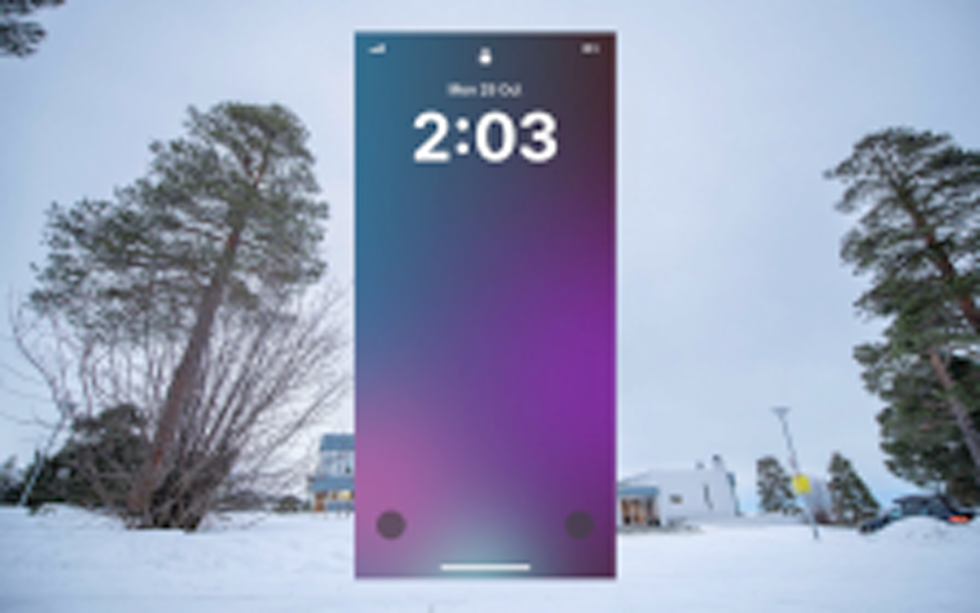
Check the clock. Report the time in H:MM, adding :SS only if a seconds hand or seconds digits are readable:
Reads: 2:03
